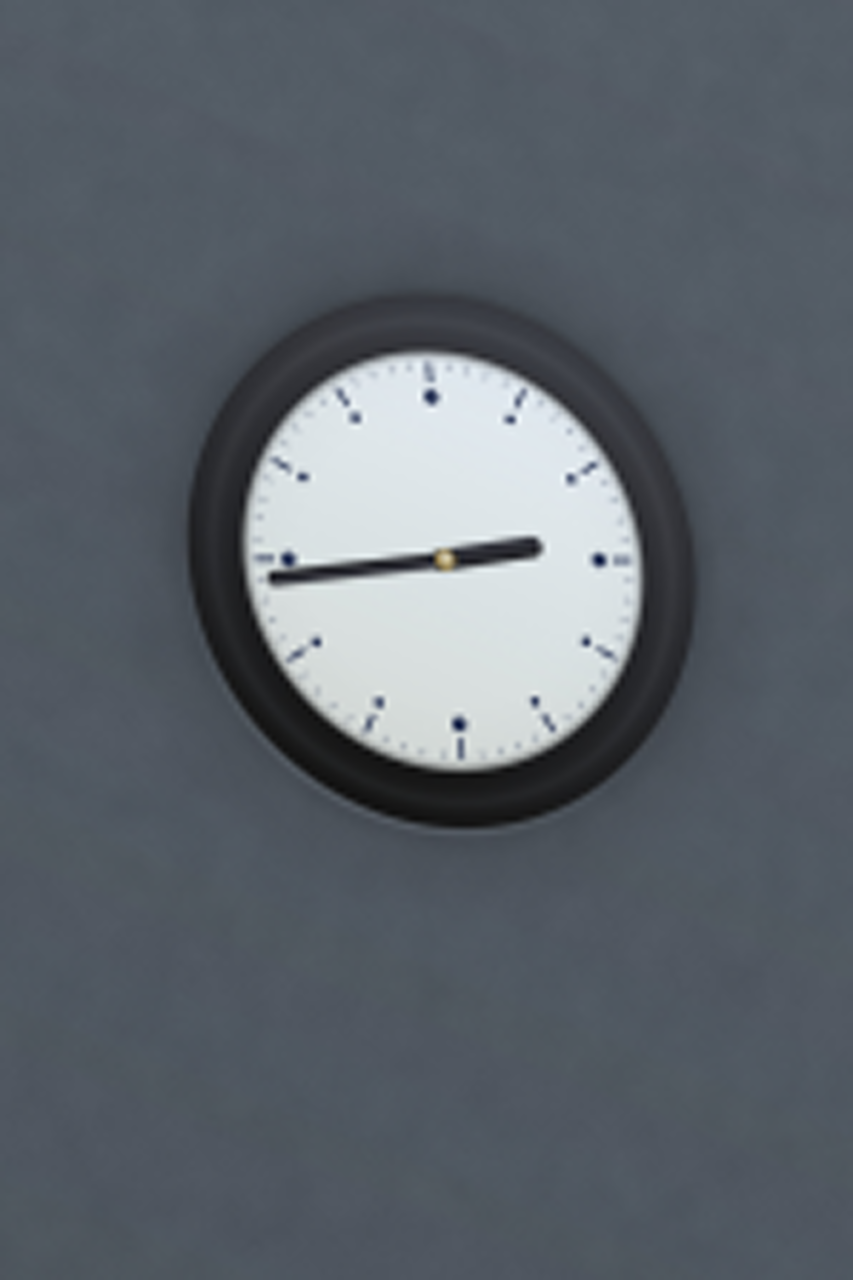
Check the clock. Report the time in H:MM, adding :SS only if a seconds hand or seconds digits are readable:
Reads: 2:44
